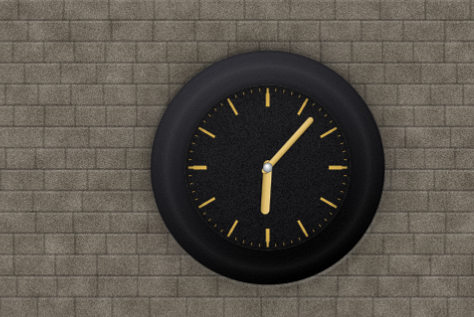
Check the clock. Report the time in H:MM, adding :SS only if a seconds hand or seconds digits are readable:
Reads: 6:07
